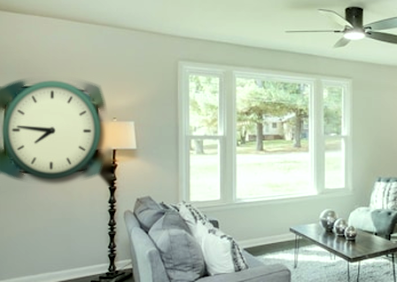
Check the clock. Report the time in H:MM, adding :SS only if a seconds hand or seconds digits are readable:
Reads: 7:46
